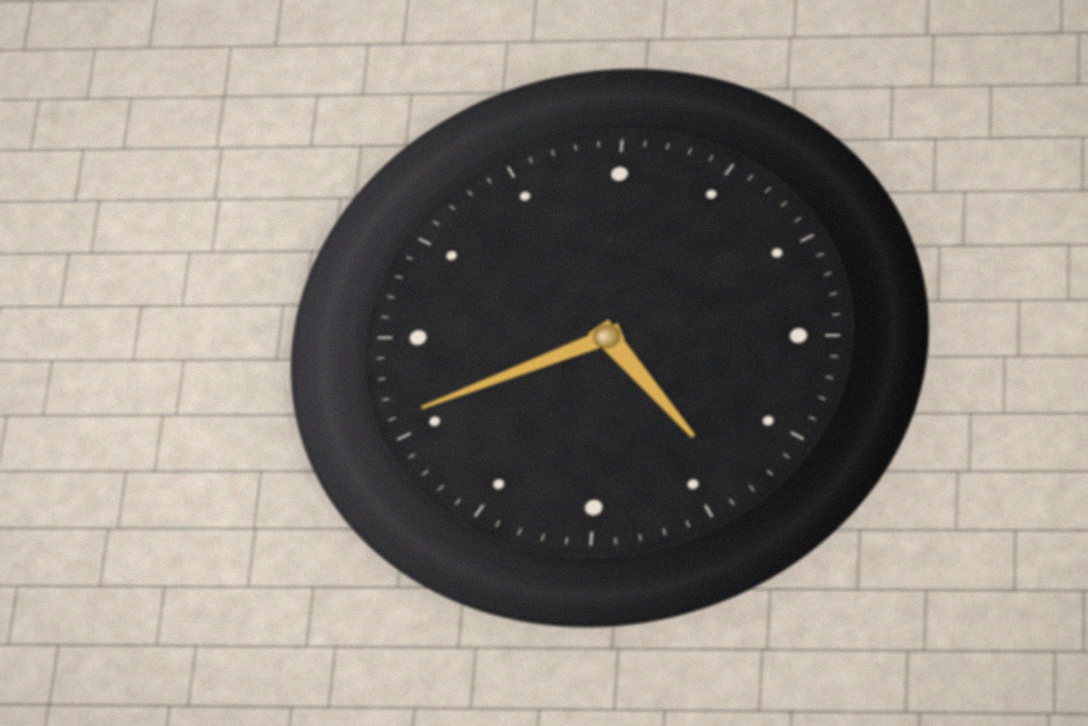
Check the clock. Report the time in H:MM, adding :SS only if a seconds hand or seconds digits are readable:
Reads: 4:41
